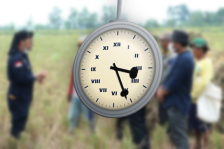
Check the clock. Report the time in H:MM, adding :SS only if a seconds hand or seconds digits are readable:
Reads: 3:26
